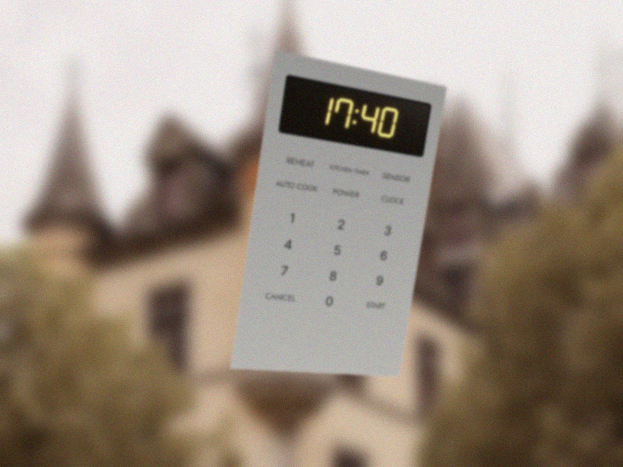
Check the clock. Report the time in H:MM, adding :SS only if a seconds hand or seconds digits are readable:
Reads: 17:40
